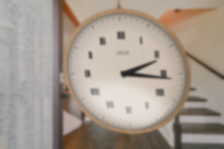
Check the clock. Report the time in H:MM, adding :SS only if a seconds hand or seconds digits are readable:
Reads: 2:16
